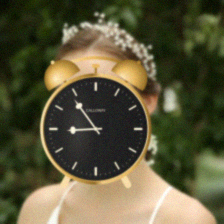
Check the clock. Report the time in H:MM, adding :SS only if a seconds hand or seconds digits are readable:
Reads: 8:54
